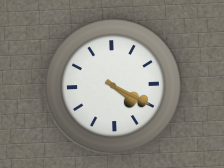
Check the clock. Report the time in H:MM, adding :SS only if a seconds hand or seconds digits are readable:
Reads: 4:20
